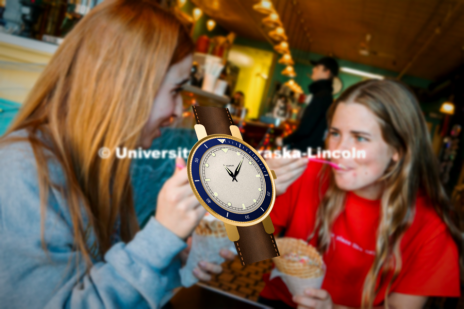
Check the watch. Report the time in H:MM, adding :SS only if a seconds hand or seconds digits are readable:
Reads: 11:07
